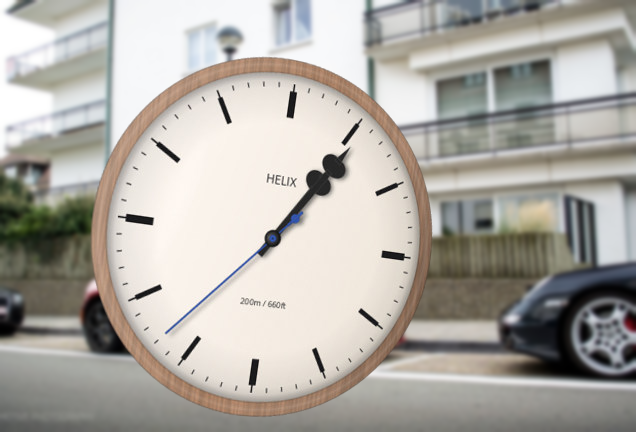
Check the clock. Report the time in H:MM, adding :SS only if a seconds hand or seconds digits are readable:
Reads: 1:05:37
